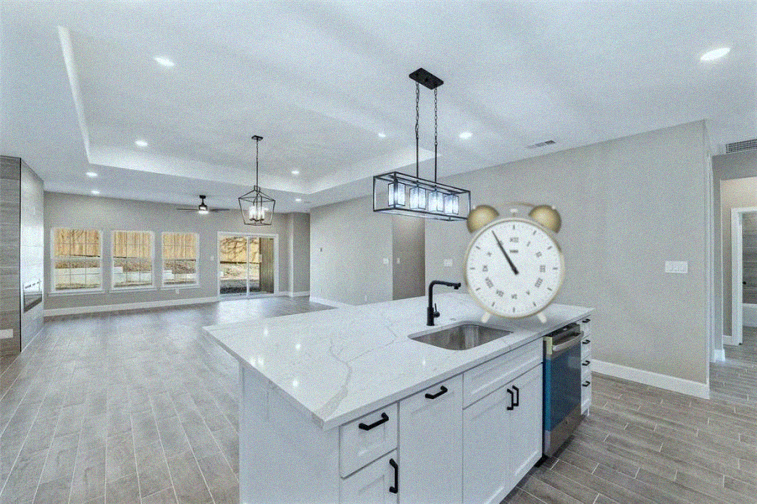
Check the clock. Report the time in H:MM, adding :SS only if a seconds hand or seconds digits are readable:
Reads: 10:55
